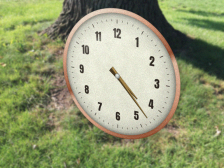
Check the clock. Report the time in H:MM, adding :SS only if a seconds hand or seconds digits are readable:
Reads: 4:23
